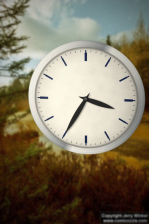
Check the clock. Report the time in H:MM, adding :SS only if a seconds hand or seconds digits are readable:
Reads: 3:35
